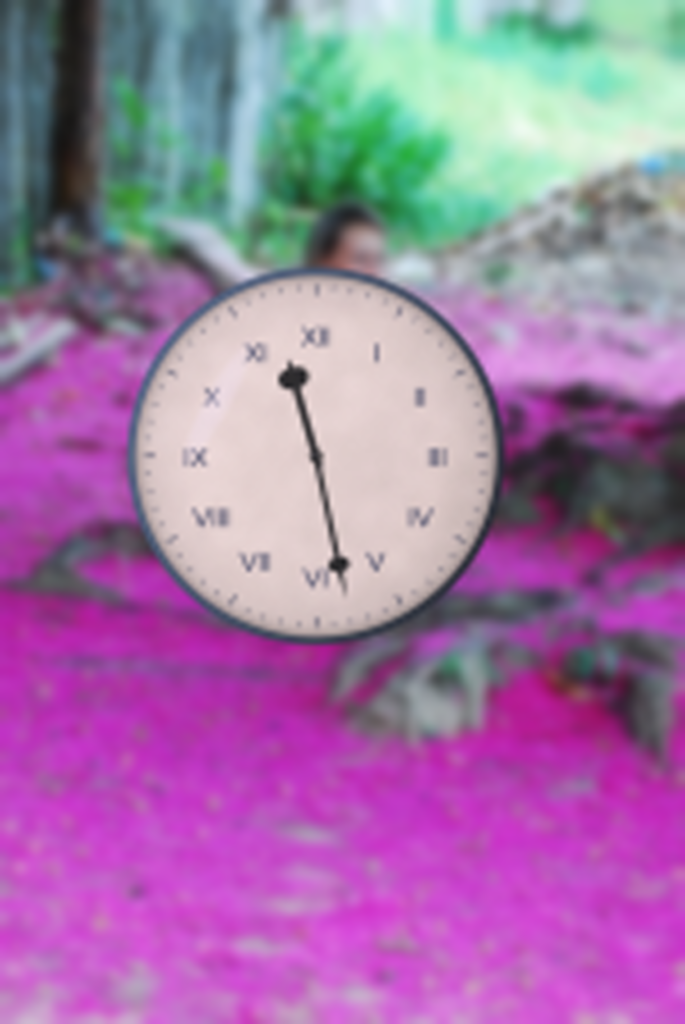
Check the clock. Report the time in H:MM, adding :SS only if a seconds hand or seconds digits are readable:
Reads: 11:28
